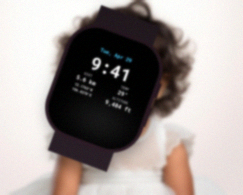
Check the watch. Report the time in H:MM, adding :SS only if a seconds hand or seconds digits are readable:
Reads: 9:41
